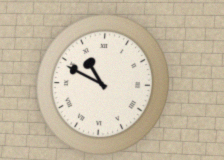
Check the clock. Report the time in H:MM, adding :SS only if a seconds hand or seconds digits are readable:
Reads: 10:49
